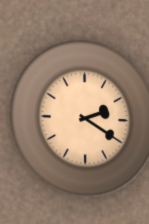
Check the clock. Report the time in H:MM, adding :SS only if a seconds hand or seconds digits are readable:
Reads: 2:20
